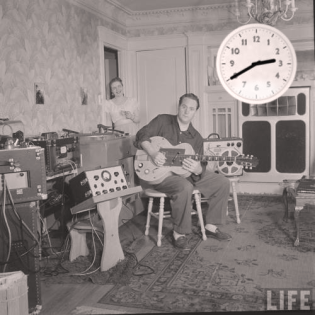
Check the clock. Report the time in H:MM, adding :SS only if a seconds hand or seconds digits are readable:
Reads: 2:40
